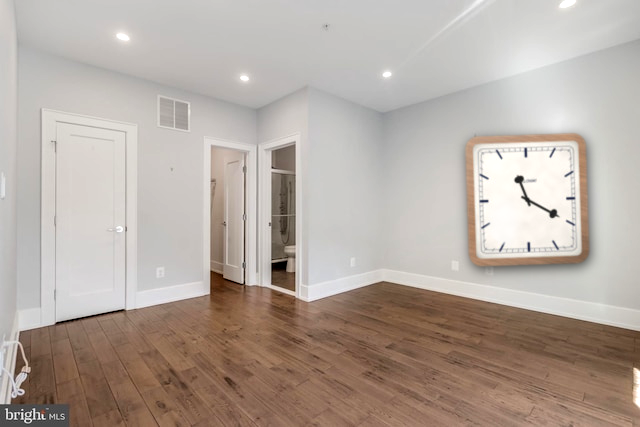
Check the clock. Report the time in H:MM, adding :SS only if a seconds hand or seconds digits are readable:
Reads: 11:20
